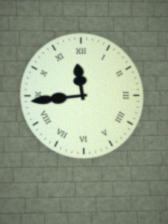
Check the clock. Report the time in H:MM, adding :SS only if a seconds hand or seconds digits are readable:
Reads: 11:44
